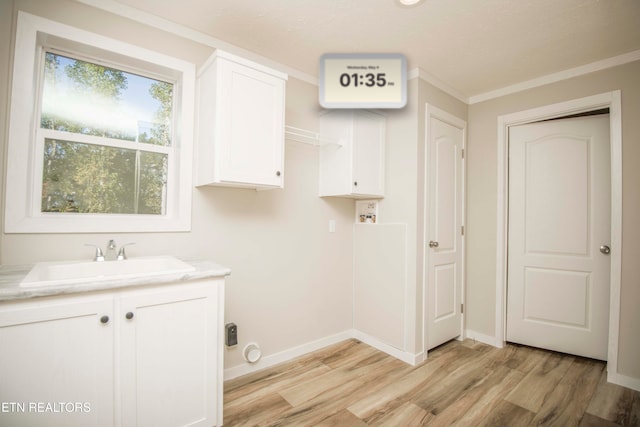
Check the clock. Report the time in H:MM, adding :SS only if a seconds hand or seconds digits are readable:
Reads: 1:35
